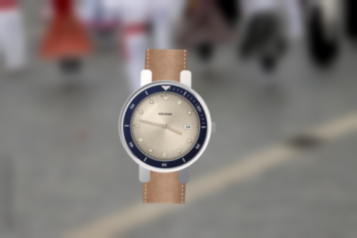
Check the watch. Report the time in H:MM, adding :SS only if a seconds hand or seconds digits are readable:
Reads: 3:47
